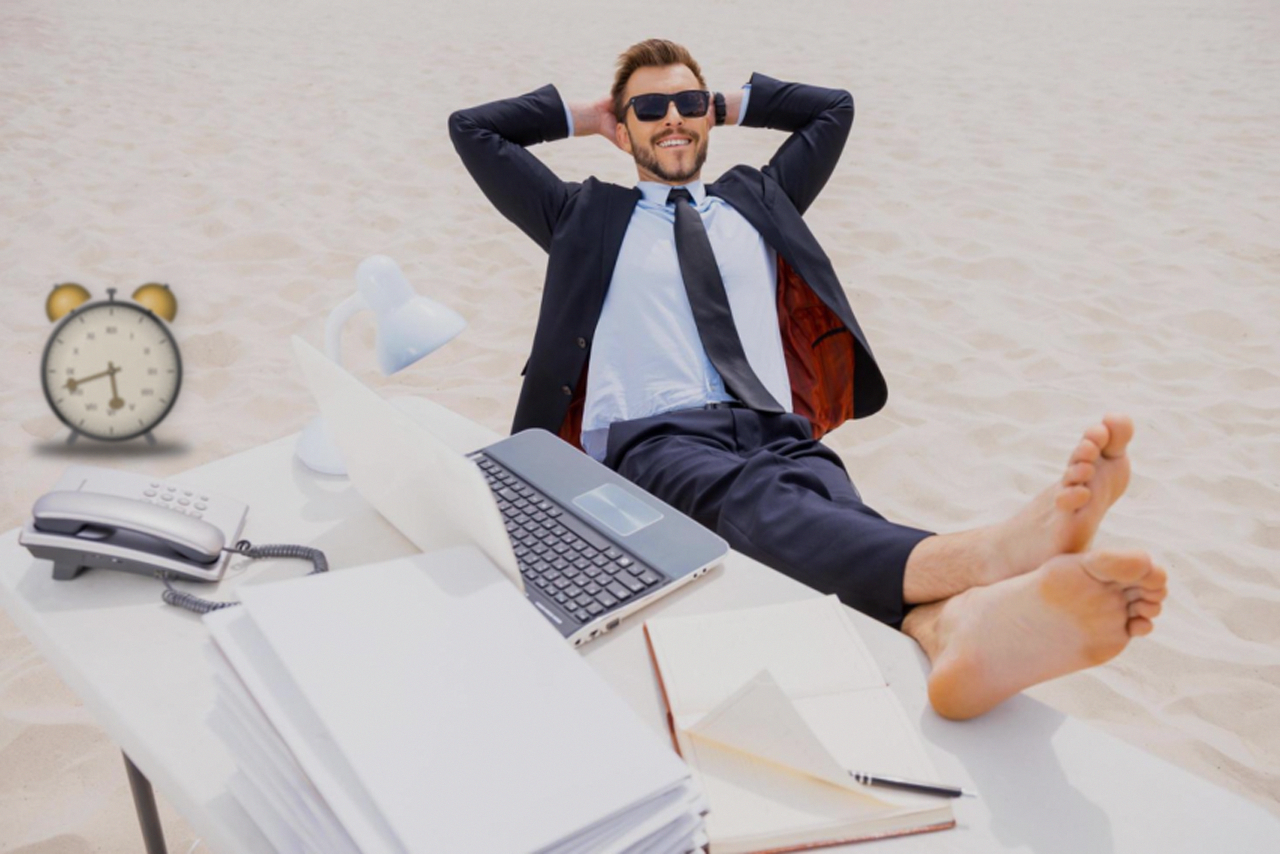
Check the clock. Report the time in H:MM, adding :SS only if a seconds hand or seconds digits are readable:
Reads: 5:42
